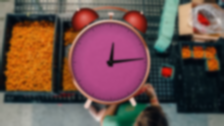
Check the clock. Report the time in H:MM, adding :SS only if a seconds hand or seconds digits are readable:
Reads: 12:14
